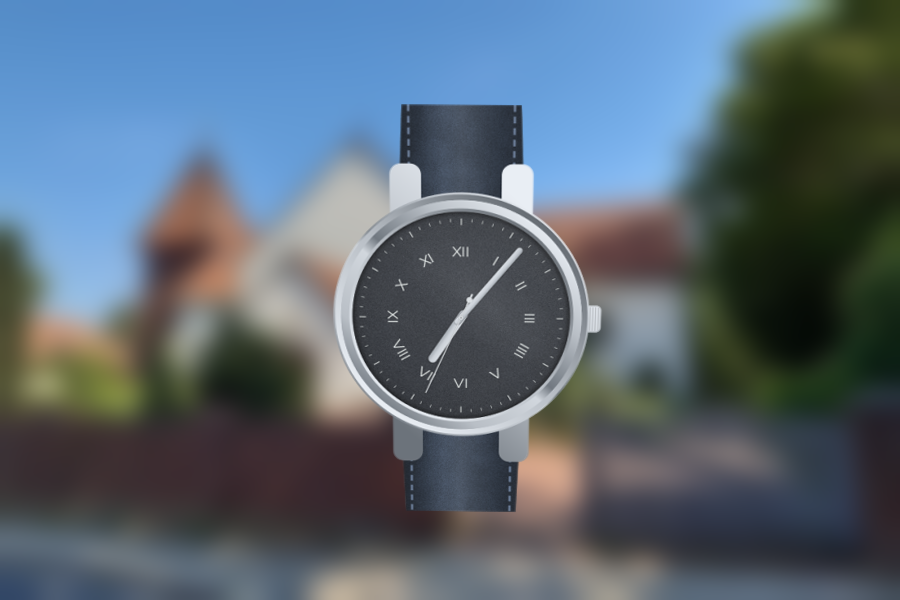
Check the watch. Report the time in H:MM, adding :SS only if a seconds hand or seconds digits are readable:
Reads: 7:06:34
